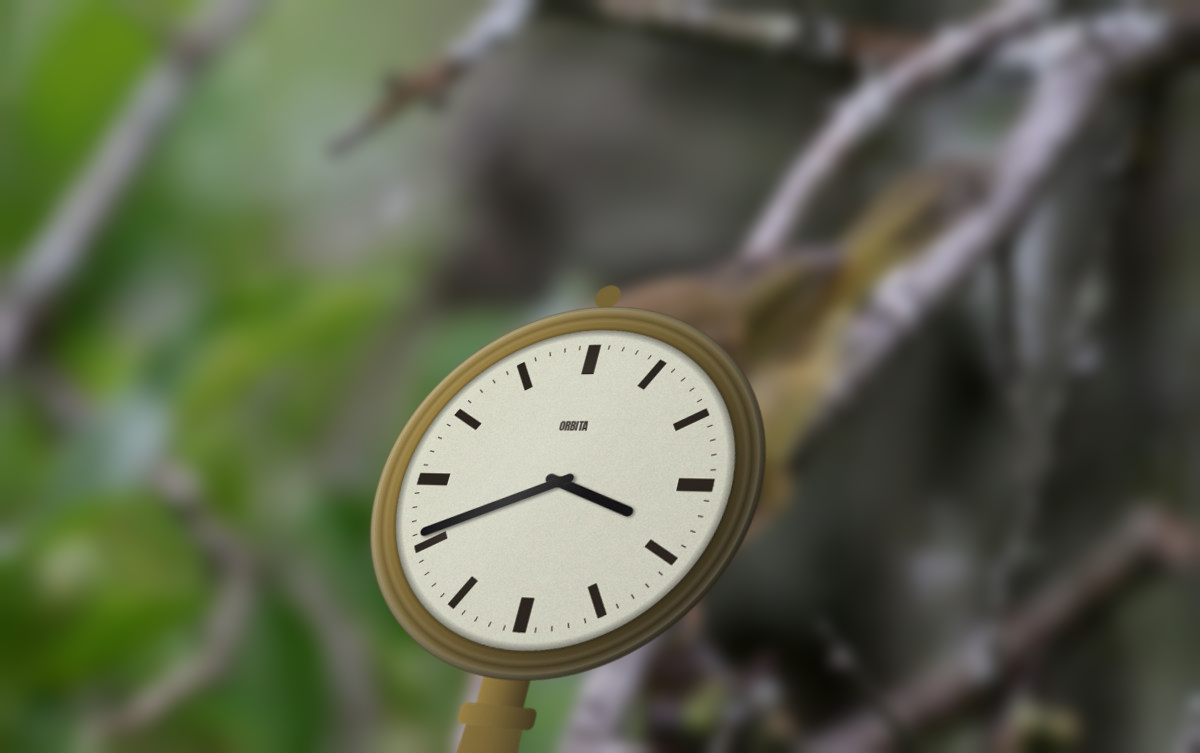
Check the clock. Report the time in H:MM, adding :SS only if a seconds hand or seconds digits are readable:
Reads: 3:41
